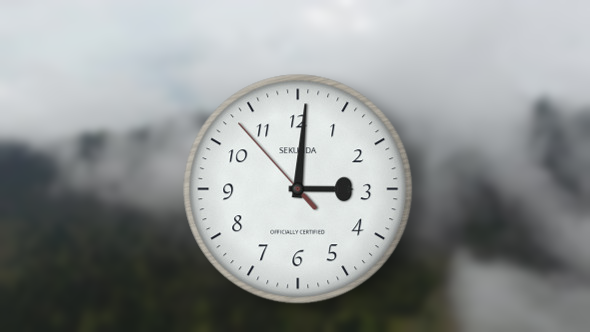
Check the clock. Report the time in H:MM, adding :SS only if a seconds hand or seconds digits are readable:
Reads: 3:00:53
